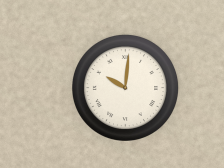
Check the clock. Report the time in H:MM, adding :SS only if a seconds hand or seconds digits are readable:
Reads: 10:01
